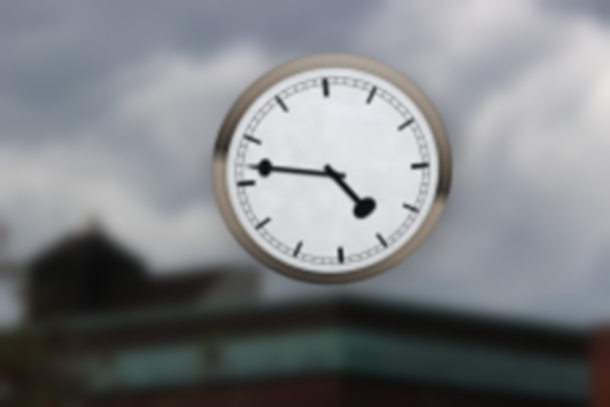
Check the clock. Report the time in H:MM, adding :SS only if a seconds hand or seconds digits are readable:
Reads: 4:47
